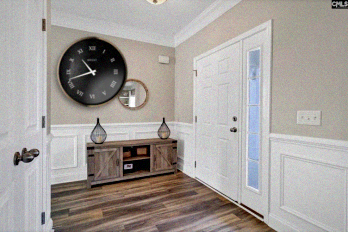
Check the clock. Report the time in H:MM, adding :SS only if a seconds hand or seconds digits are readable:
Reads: 10:42
